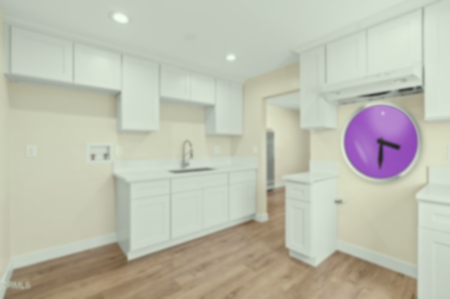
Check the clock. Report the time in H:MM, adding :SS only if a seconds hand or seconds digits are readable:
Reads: 3:30
